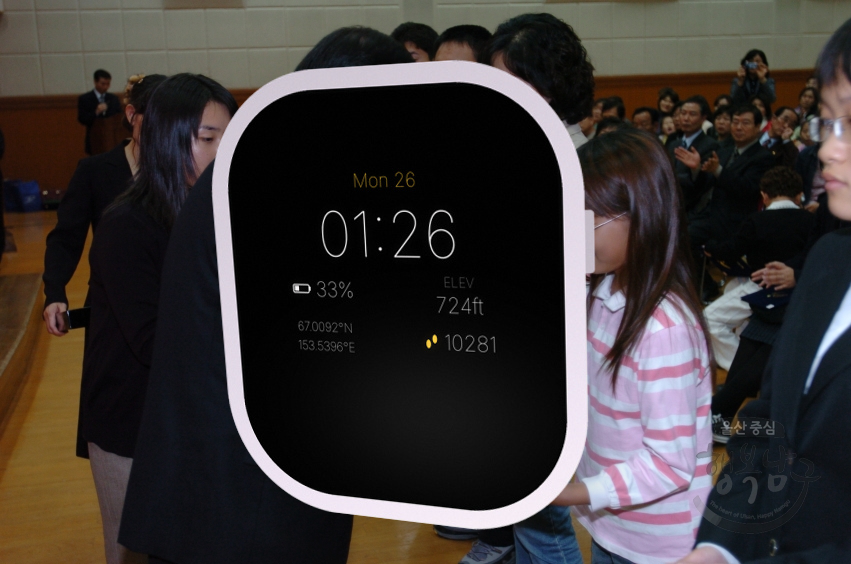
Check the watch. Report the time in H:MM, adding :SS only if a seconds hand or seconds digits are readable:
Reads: 1:26
